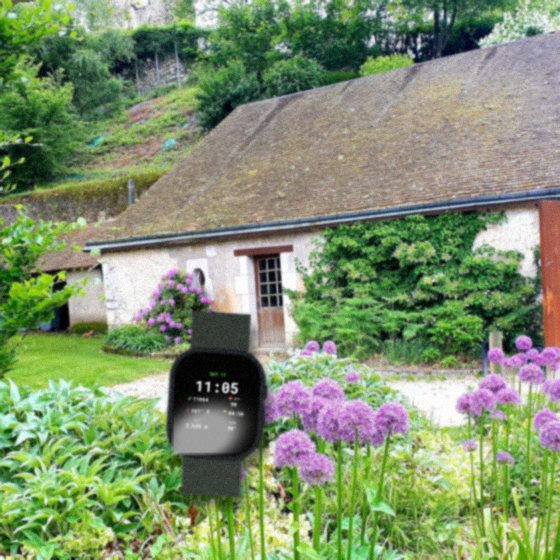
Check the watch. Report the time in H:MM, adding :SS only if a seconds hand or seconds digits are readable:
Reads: 11:05
